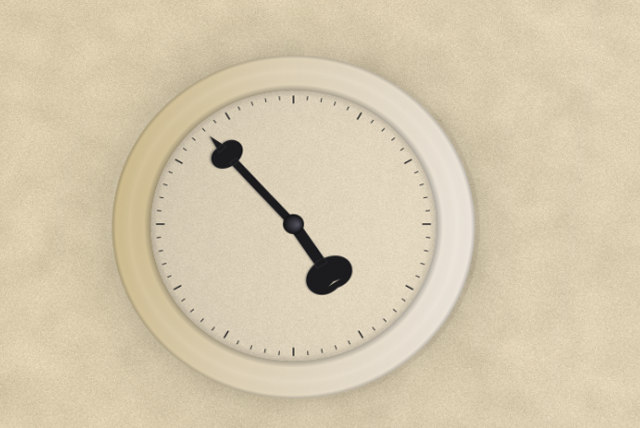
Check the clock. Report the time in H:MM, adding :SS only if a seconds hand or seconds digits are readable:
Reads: 4:53
